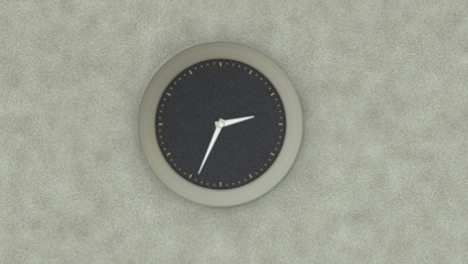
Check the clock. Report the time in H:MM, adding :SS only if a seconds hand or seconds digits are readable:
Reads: 2:34
